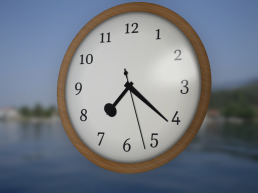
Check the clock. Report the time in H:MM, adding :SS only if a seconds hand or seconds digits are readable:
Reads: 7:21:27
